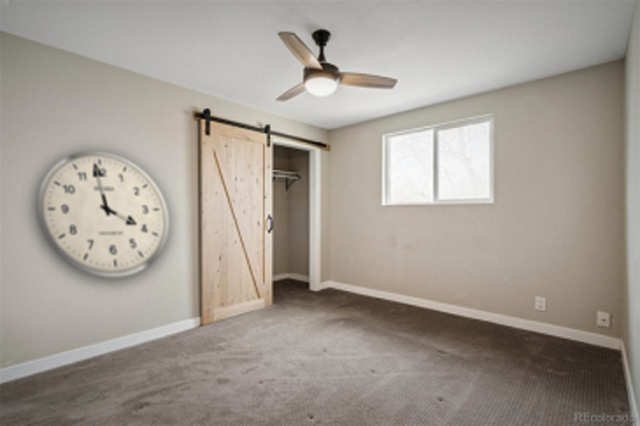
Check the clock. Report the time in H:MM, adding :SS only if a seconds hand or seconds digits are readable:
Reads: 3:59
